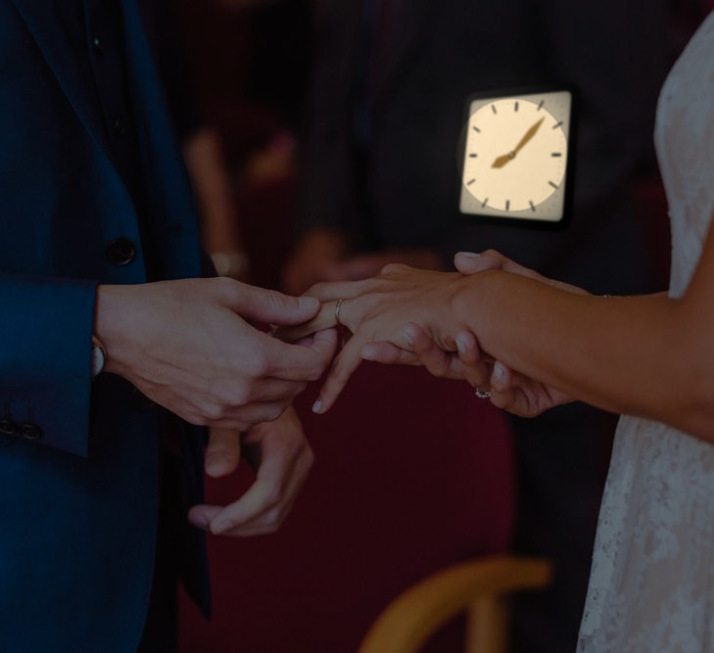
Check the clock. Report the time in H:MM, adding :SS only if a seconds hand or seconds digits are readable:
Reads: 8:07
